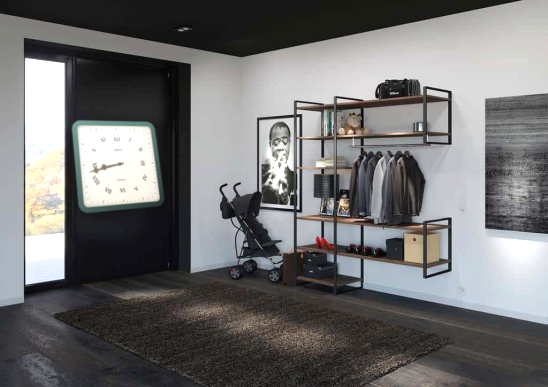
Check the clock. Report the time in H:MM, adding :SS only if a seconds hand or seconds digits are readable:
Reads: 8:43
